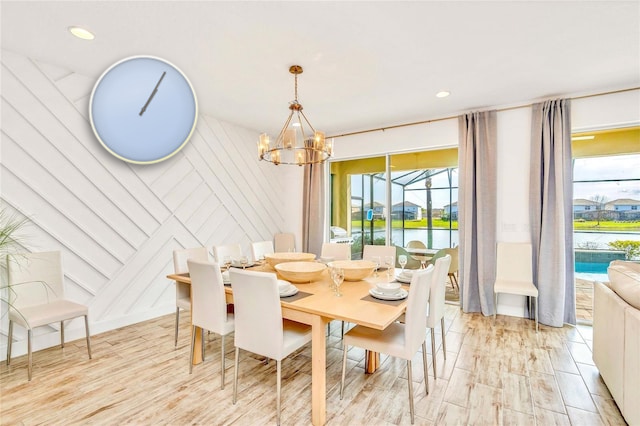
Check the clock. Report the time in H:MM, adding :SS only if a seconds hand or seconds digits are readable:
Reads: 1:05
